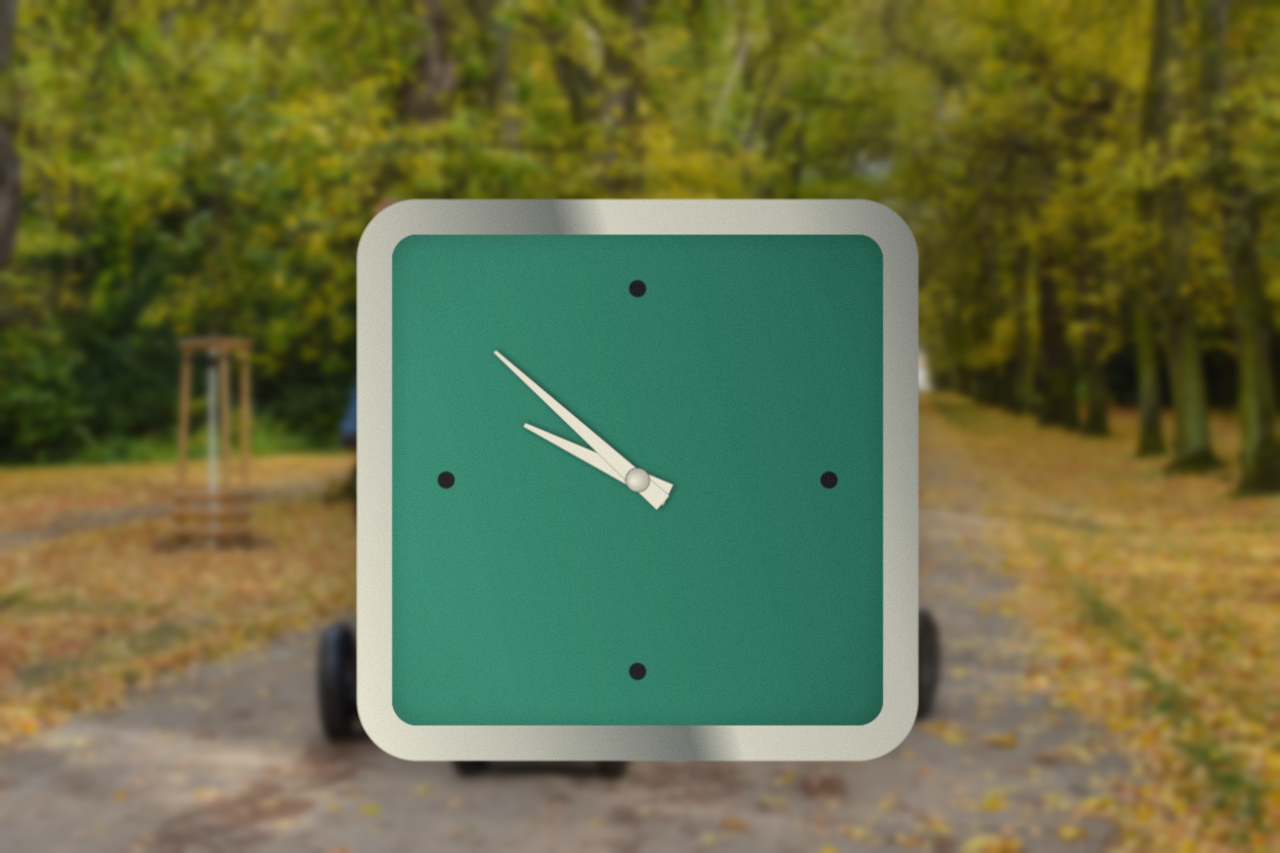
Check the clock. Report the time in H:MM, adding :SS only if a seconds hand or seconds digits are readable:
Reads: 9:52
